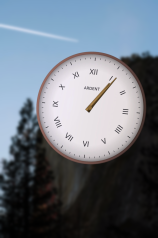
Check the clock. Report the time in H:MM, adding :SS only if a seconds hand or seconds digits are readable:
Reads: 1:06
